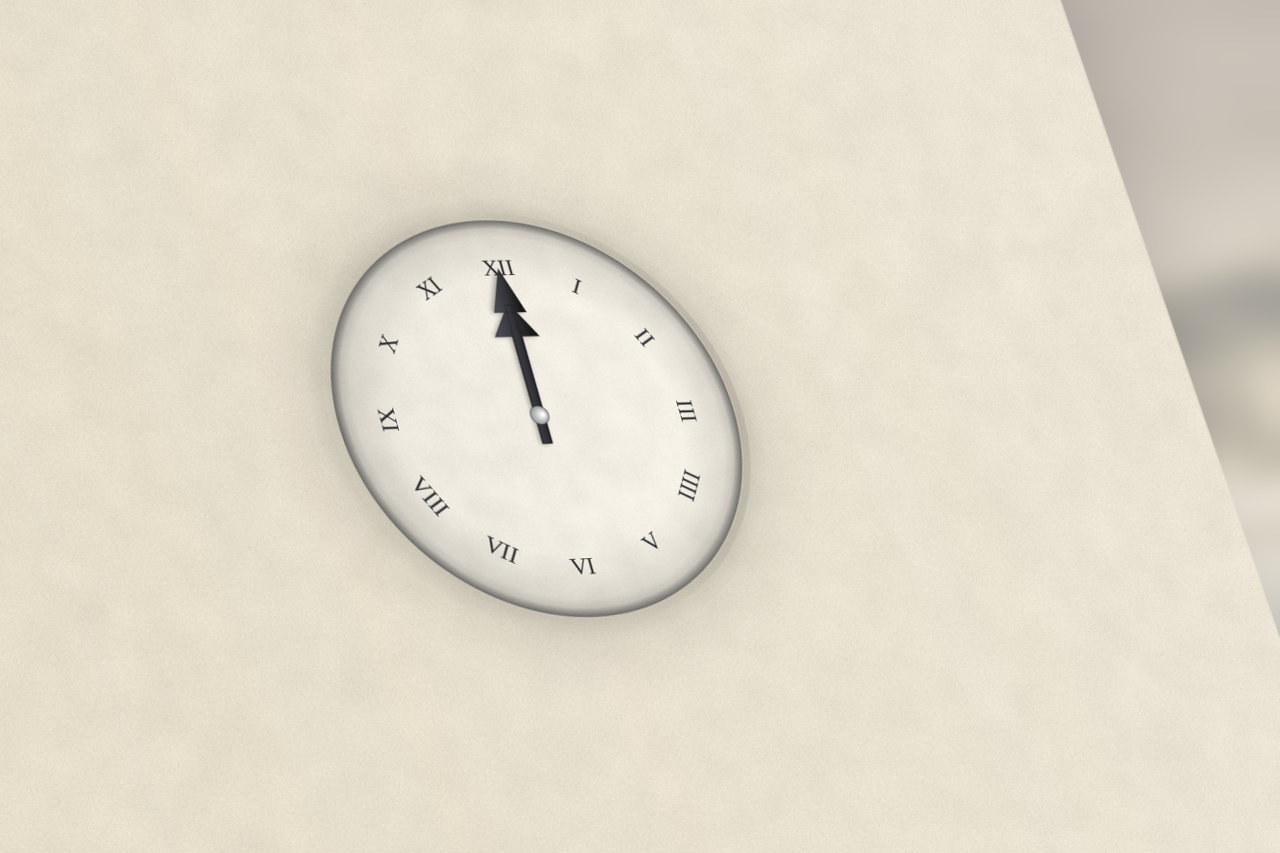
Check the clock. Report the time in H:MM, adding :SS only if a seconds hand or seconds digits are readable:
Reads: 12:00
